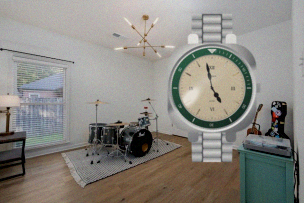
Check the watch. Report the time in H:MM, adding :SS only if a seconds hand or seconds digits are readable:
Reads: 4:58
